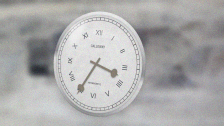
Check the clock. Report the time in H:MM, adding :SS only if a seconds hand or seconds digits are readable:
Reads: 3:35
